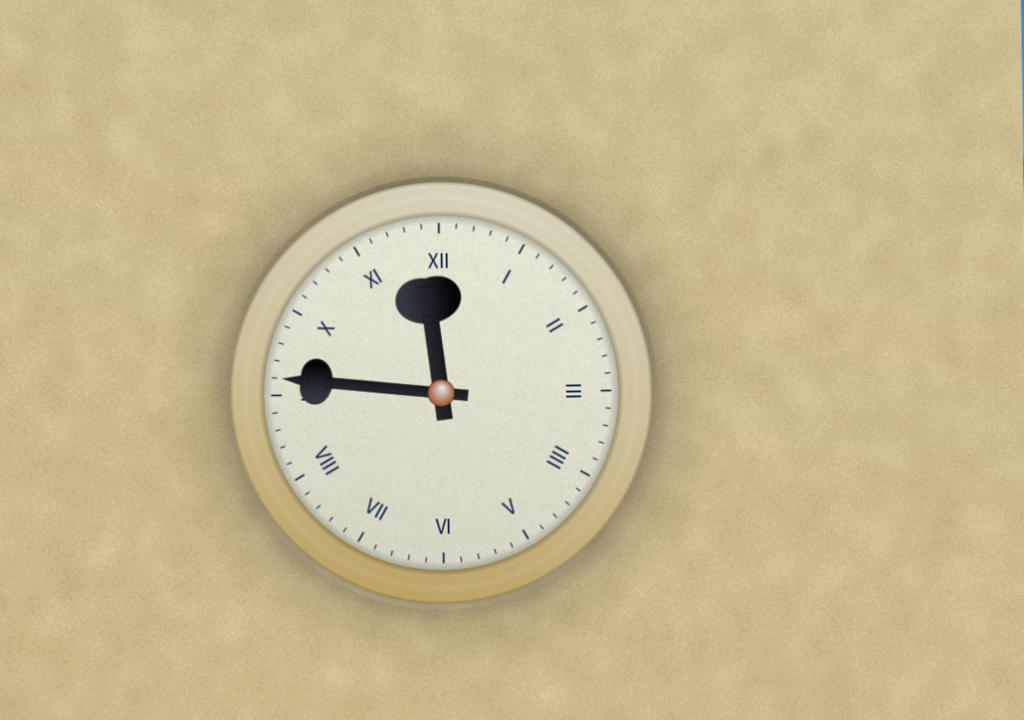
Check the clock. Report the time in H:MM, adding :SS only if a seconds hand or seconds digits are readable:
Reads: 11:46
